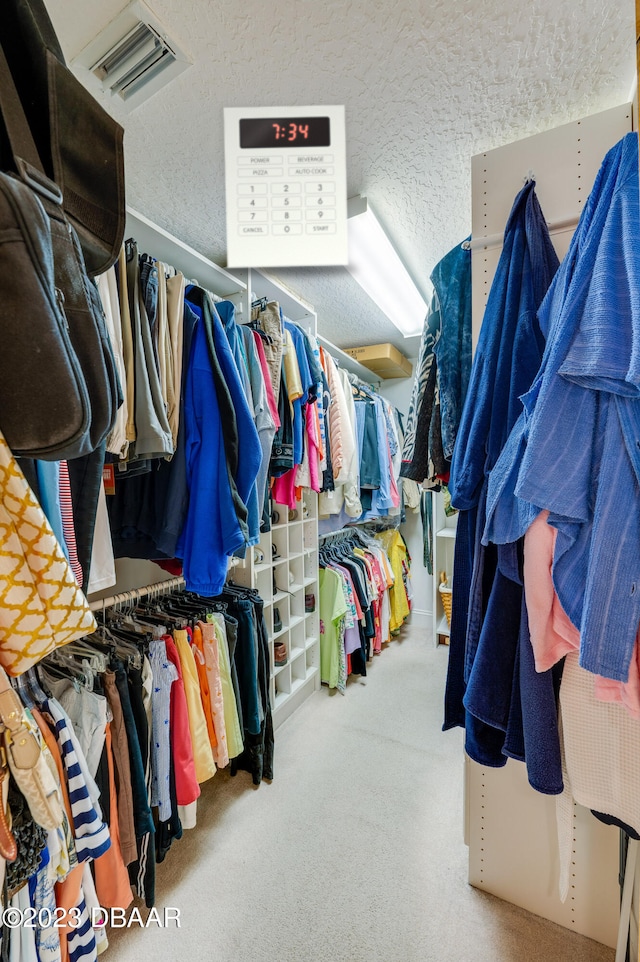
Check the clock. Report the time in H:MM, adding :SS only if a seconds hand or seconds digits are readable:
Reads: 7:34
